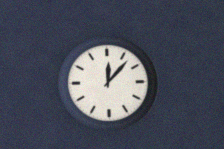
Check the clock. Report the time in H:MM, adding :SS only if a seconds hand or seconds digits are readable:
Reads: 12:07
